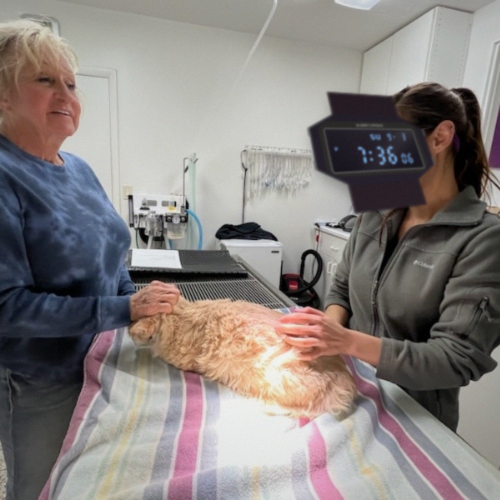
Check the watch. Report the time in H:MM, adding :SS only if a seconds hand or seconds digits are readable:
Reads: 7:36
